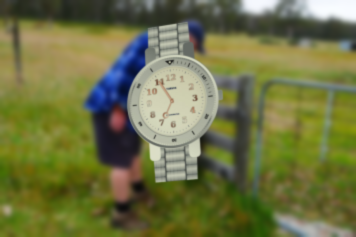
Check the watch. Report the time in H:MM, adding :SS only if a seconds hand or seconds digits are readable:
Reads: 6:55
